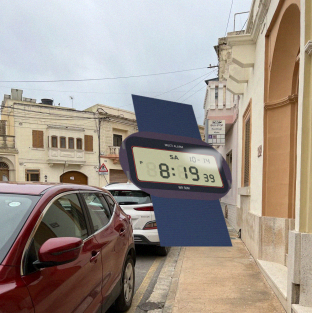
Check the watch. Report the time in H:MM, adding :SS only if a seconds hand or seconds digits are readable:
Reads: 8:19:39
